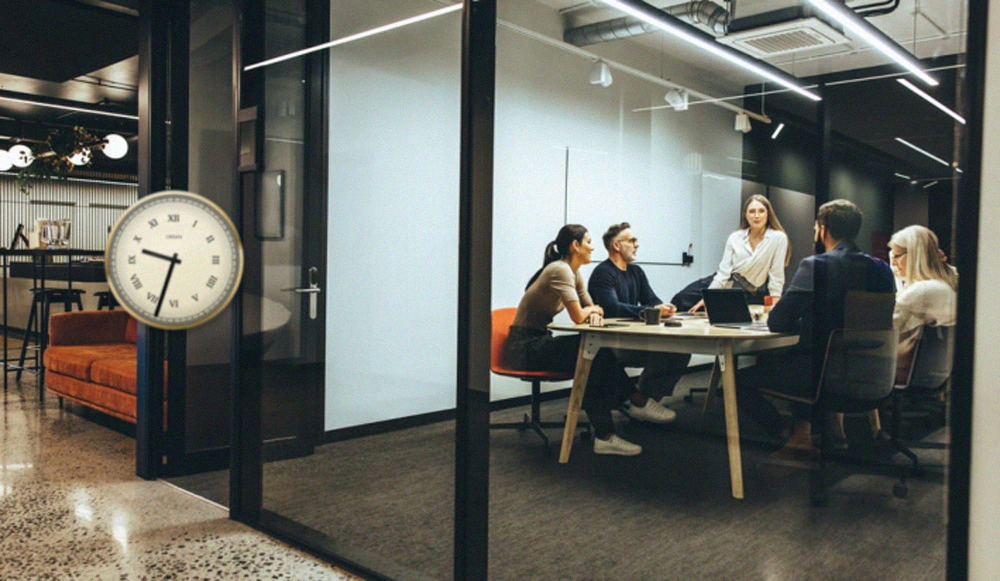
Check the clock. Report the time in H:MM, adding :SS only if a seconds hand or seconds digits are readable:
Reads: 9:33
